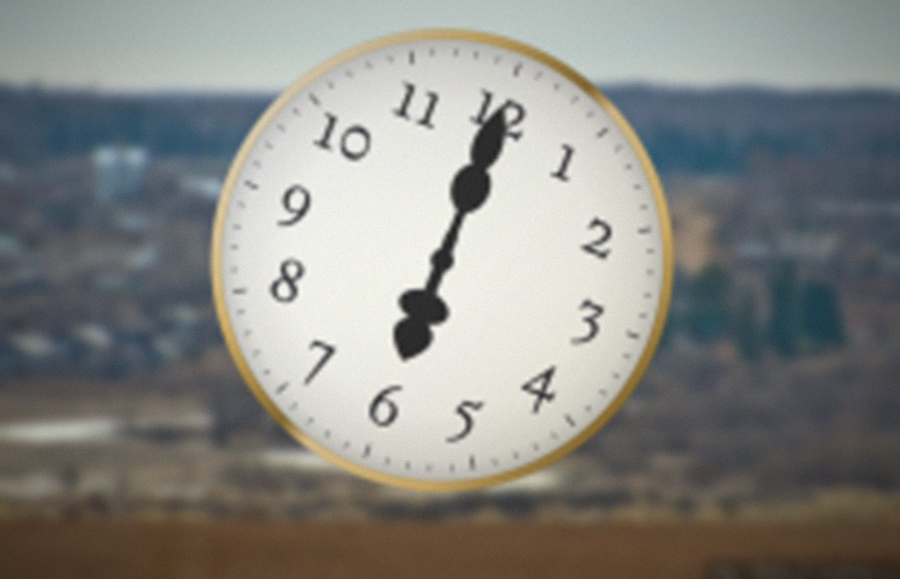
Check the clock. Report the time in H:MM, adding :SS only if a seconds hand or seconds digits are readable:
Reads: 6:00
